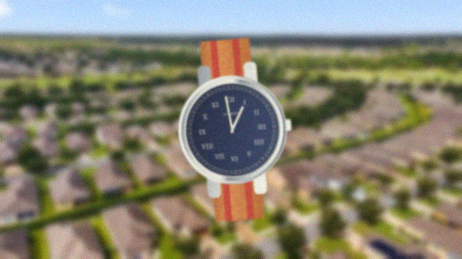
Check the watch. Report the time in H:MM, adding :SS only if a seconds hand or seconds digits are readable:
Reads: 12:59
